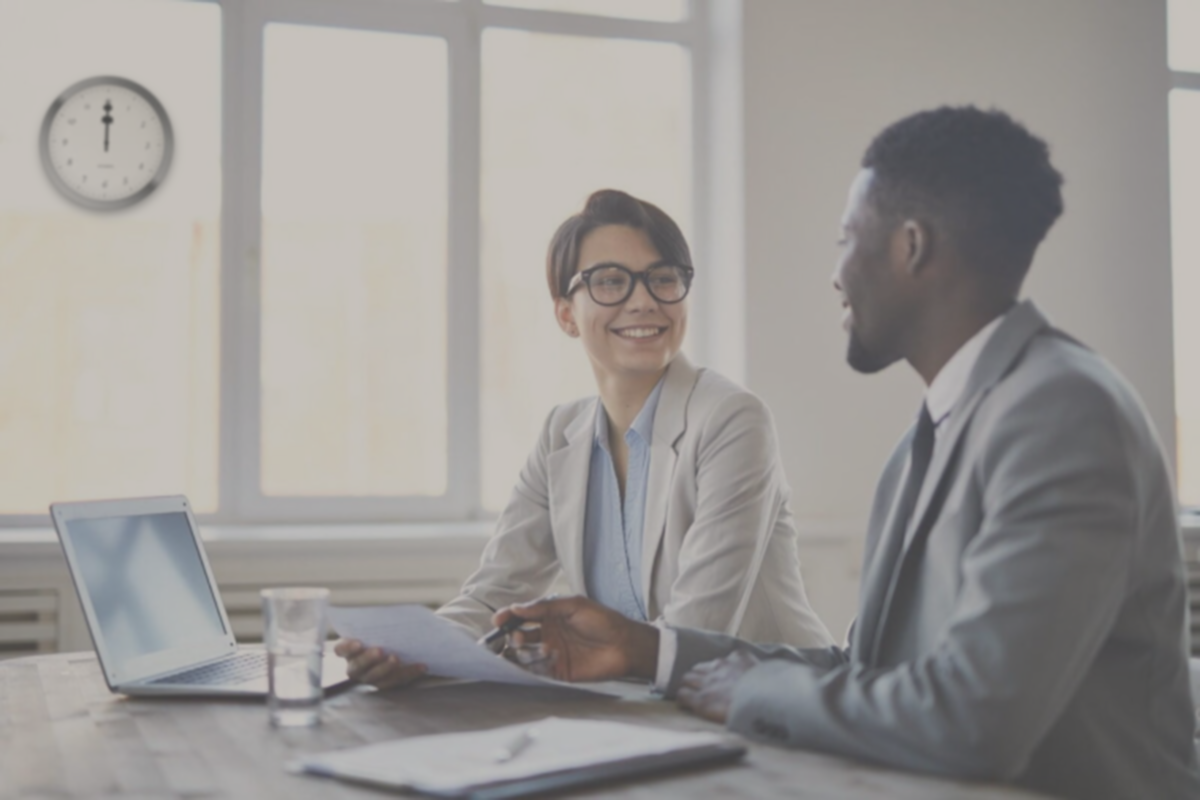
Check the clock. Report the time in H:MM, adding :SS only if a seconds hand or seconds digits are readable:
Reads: 12:00
